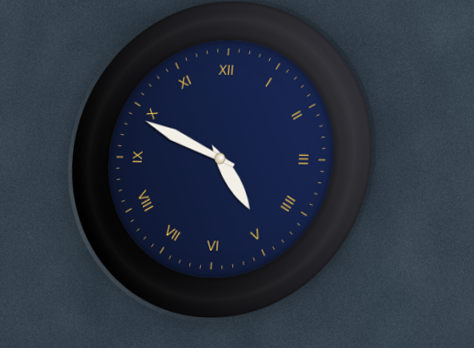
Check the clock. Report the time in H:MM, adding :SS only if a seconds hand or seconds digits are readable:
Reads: 4:49
